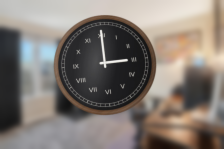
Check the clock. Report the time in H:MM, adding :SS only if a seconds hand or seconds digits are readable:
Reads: 3:00
